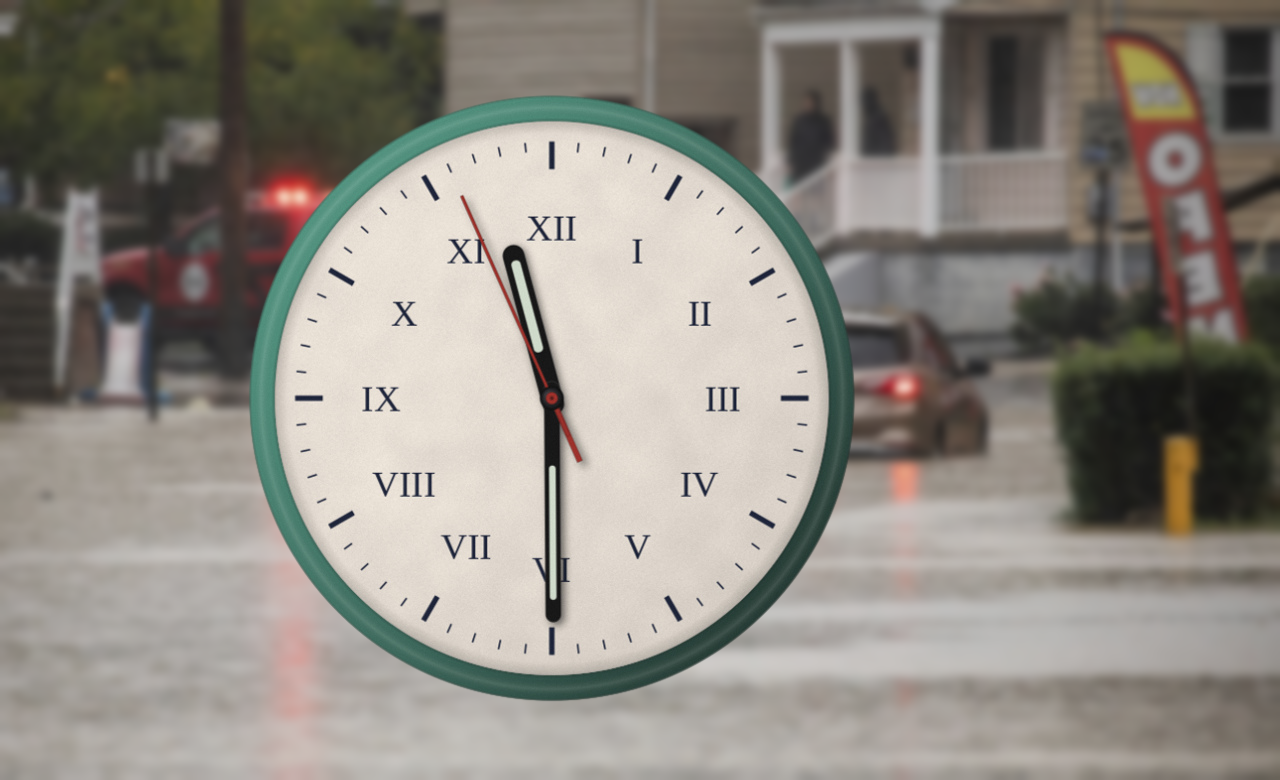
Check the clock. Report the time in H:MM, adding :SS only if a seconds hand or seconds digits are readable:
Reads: 11:29:56
